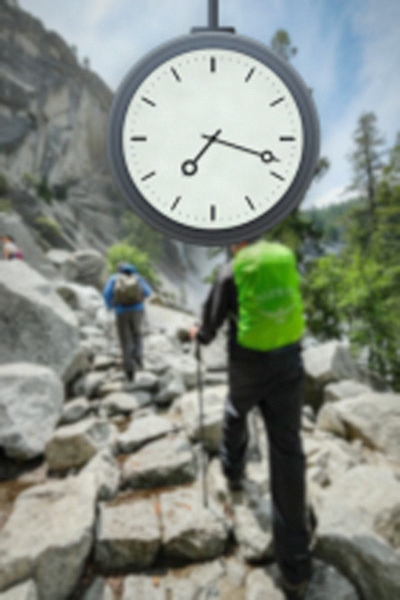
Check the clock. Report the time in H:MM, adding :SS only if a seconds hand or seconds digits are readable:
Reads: 7:18
